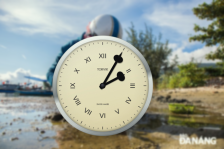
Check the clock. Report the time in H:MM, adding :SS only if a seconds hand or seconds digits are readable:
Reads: 2:05
